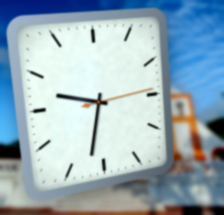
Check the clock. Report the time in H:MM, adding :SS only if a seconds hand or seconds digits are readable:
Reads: 9:32:14
